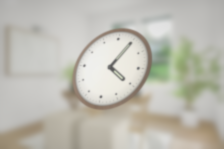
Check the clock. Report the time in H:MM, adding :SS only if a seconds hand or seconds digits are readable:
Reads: 4:05
